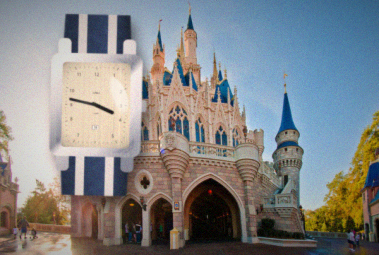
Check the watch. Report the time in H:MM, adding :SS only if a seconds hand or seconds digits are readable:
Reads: 3:47
